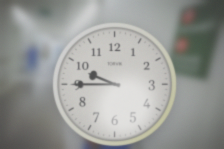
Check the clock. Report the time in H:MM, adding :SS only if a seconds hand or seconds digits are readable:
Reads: 9:45
